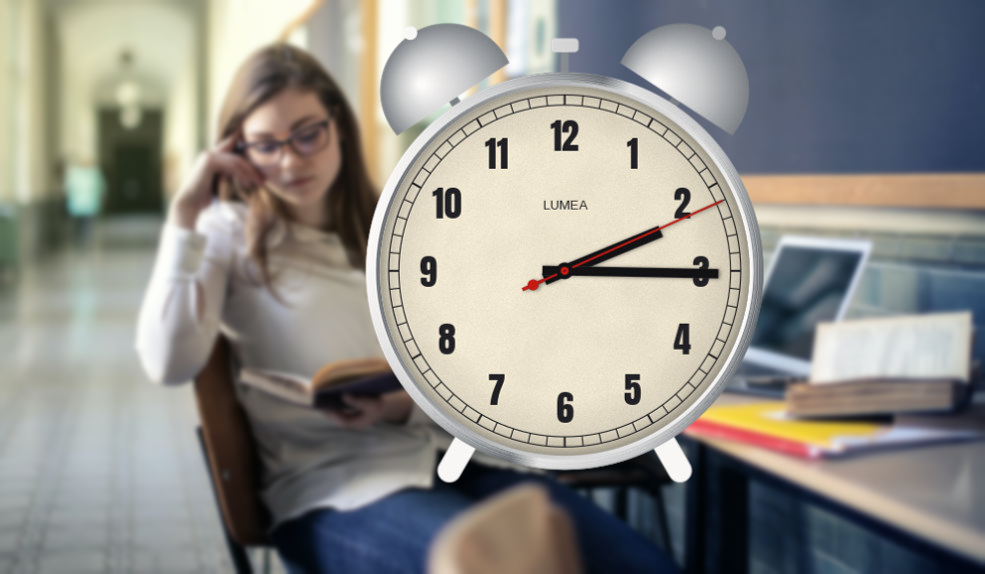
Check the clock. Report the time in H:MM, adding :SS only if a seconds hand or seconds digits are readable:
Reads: 2:15:11
